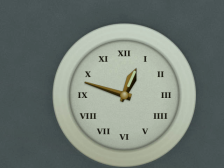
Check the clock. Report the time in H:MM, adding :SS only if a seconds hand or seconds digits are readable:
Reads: 12:48
